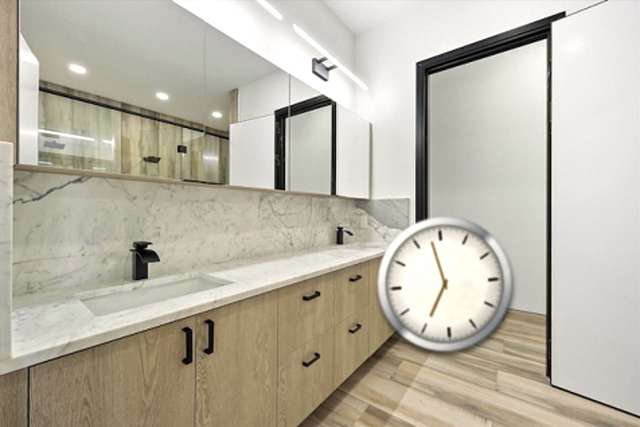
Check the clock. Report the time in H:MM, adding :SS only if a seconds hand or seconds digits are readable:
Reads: 6:58
